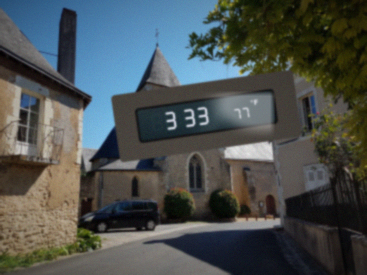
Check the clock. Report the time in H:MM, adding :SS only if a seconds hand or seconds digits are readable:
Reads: 3:33
